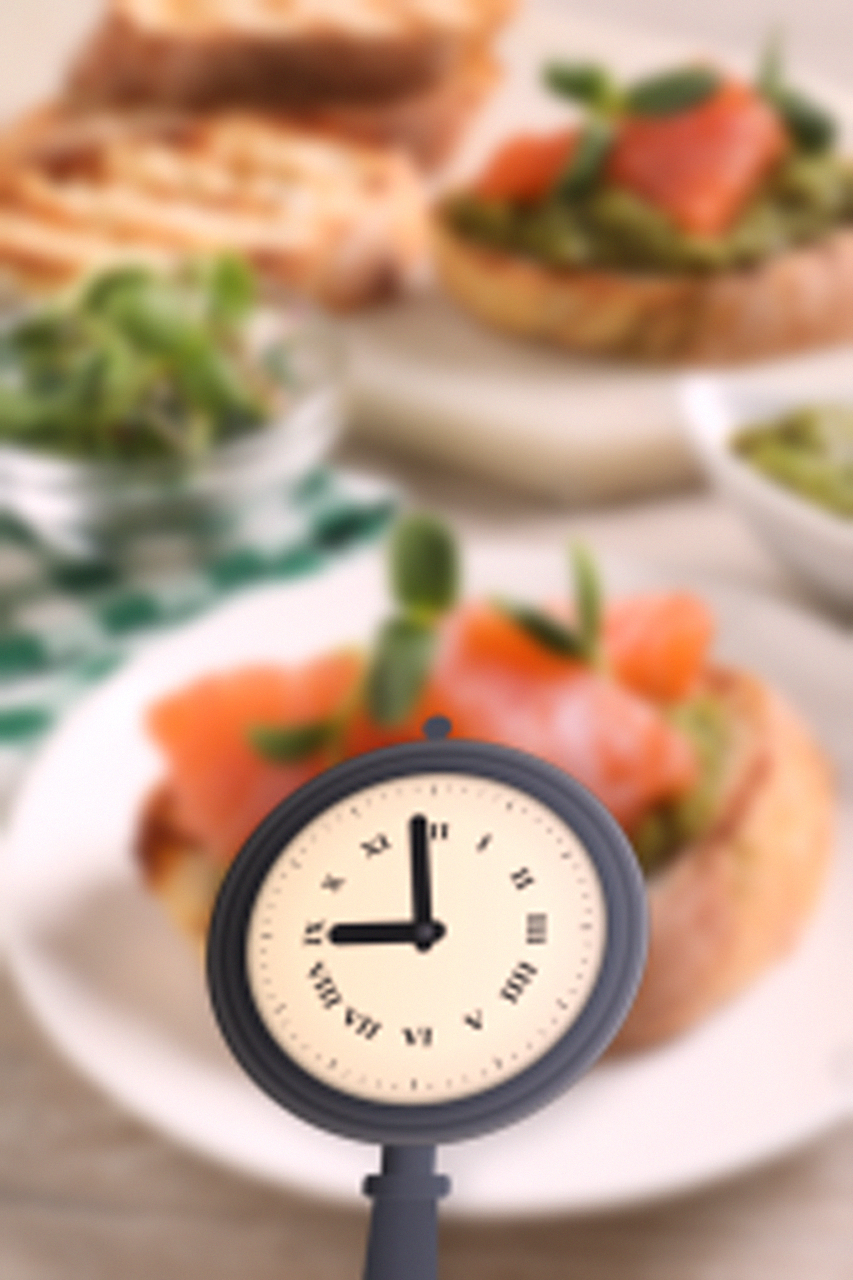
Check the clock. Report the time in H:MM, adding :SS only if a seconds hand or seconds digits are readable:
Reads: 8:59
